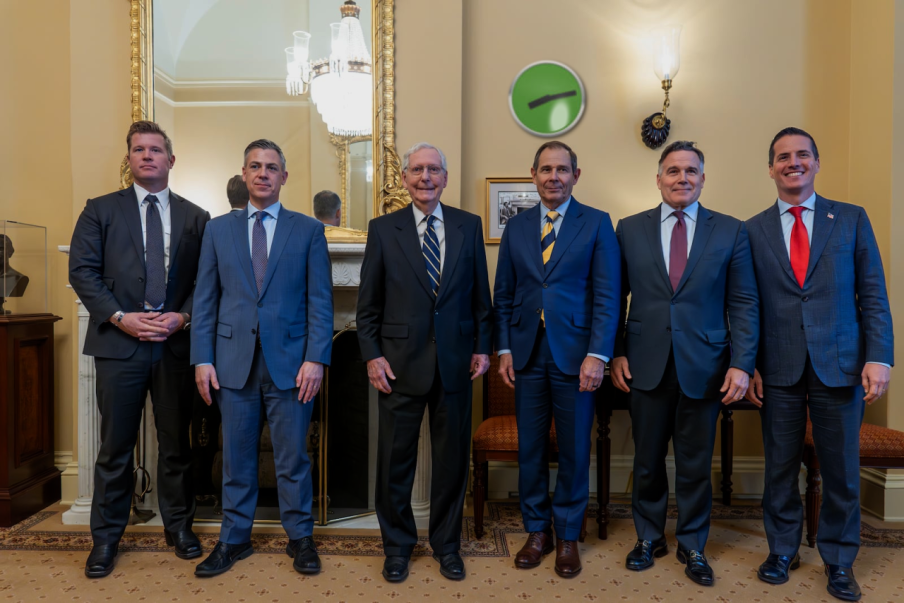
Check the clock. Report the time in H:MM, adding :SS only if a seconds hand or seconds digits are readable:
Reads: 8:13
